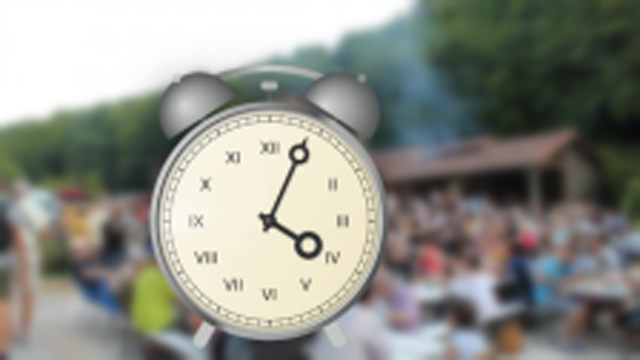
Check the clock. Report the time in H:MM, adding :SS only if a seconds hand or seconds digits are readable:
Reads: 4:04
